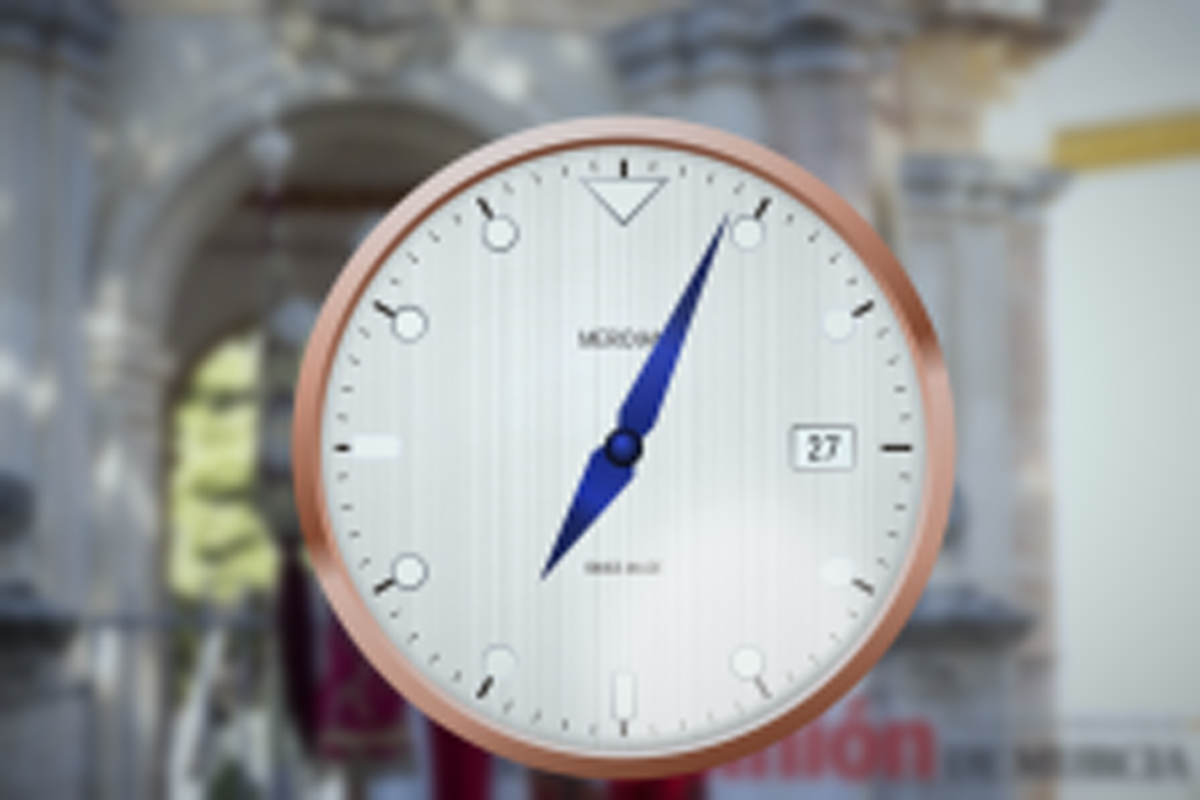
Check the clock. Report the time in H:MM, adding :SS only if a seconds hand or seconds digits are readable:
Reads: 7:04
